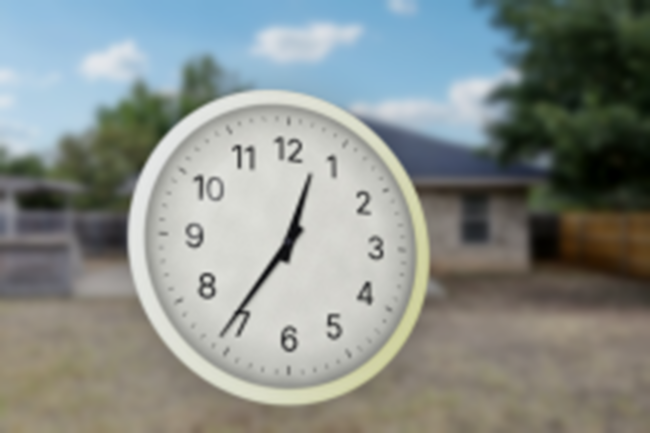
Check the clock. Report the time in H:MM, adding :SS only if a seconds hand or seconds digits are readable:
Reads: 12:36
